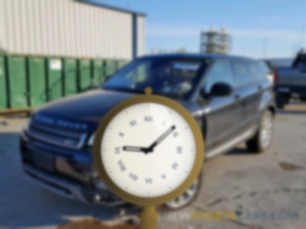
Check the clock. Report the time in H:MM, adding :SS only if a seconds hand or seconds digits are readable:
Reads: 9:08
